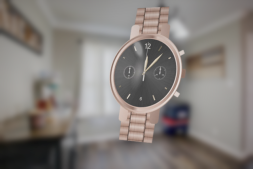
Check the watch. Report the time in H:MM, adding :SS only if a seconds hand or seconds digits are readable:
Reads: 12:07
